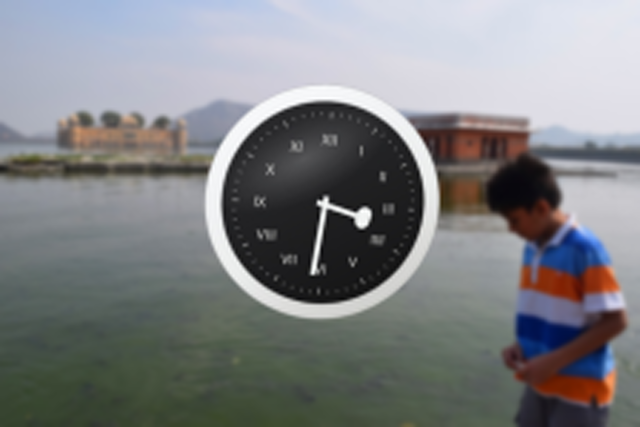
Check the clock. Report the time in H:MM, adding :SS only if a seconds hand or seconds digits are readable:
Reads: 3:31
